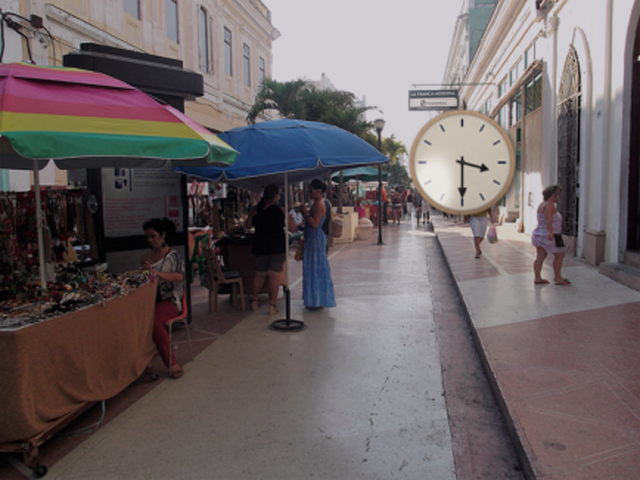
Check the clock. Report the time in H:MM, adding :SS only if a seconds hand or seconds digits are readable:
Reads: 3:30
